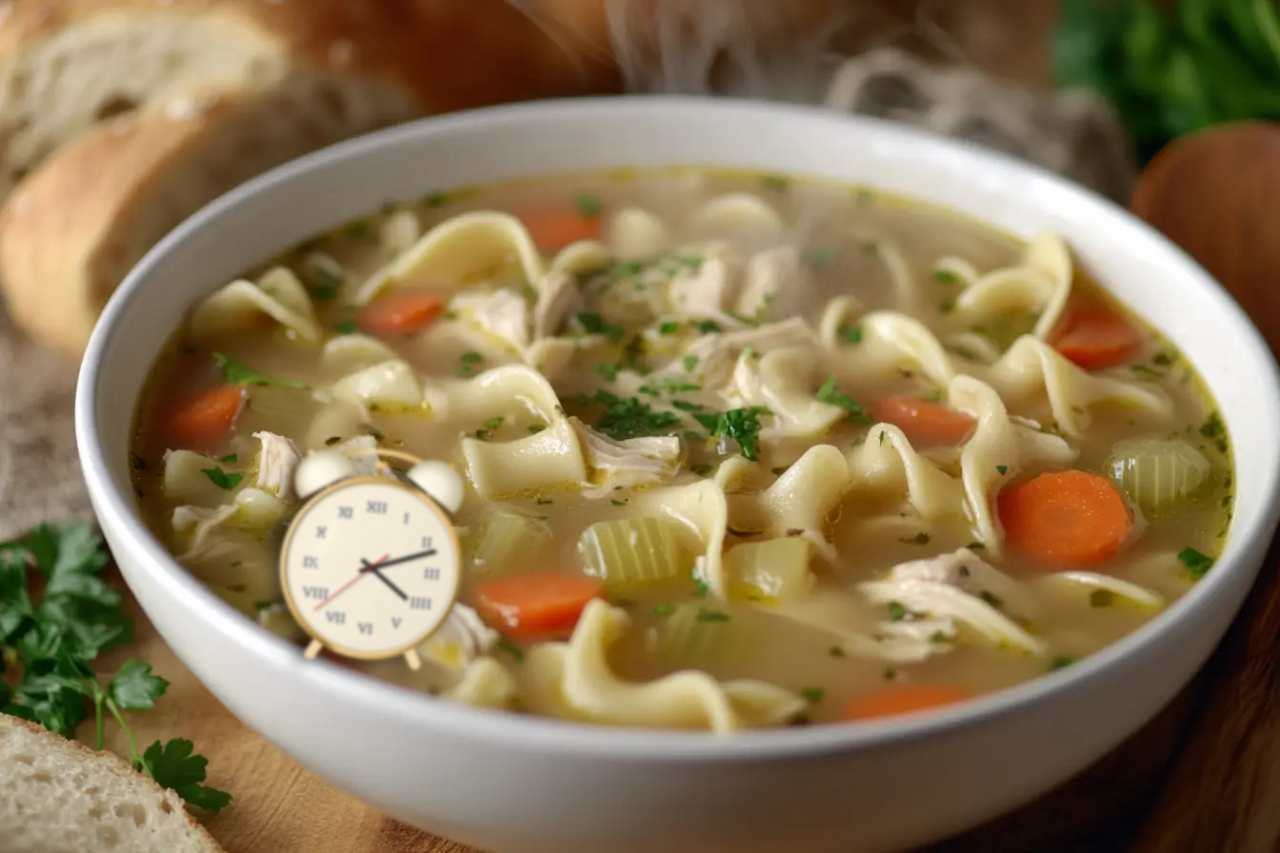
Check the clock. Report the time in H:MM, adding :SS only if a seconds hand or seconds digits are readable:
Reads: 4:11:38
